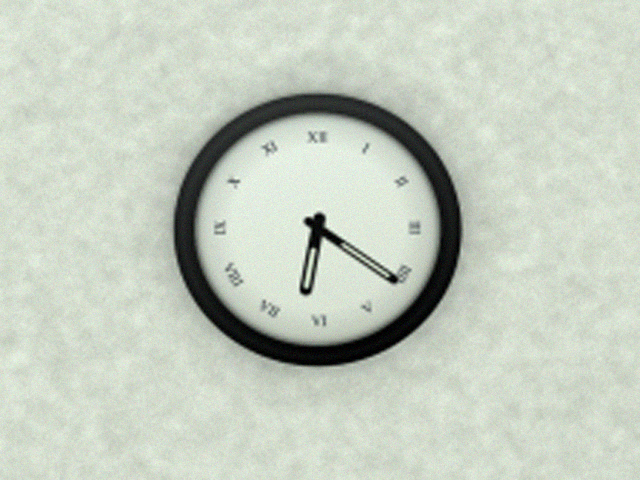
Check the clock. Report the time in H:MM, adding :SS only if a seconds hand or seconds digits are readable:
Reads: 6:21
